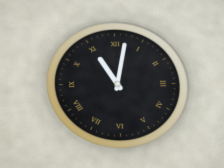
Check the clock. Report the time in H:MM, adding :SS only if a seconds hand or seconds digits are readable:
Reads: 11:02
